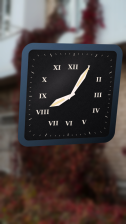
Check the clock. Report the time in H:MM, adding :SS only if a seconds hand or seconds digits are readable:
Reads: 8:05
